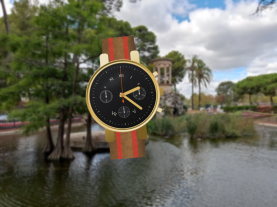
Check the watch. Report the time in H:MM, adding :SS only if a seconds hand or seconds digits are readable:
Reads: 2:22
